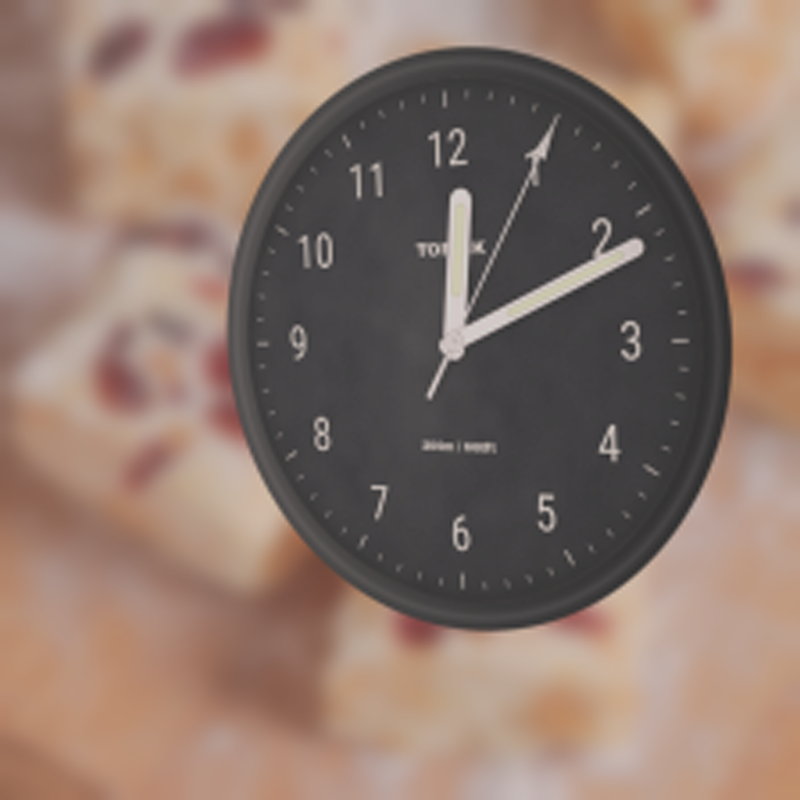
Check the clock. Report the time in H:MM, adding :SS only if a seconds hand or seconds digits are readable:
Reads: 12:11:05
